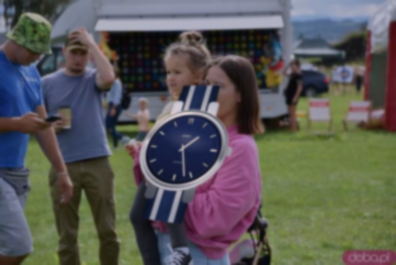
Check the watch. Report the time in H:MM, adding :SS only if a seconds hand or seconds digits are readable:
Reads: 1:27
